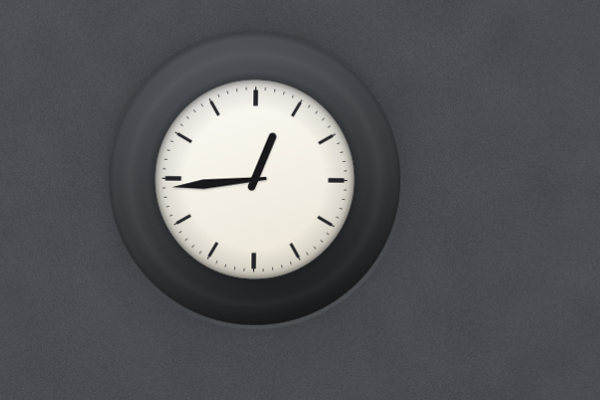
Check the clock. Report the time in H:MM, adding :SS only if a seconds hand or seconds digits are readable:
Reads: 12:44
